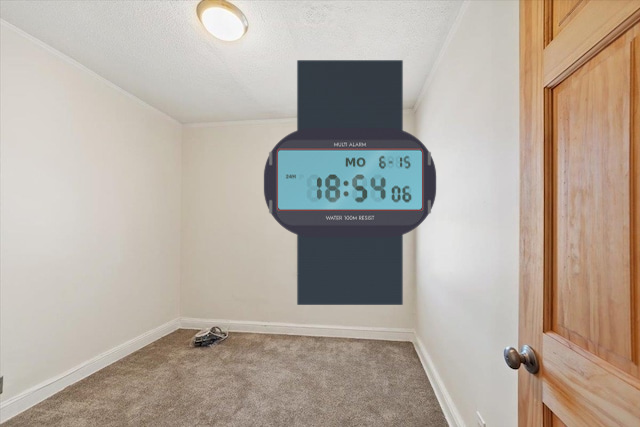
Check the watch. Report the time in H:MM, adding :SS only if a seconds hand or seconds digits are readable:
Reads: 18:54:06
